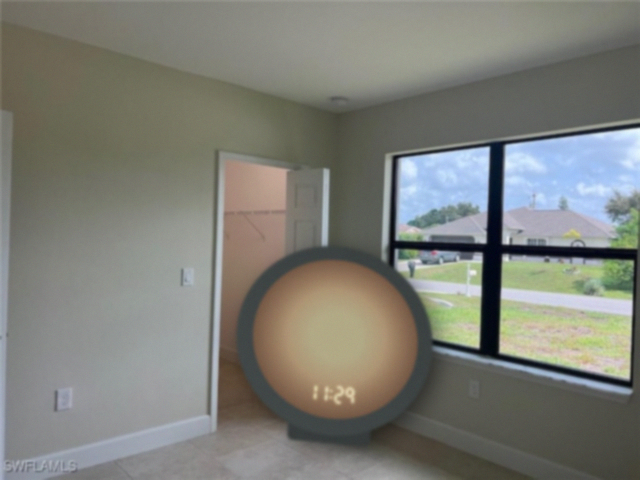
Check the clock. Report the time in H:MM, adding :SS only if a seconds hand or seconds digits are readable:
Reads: 11:29
